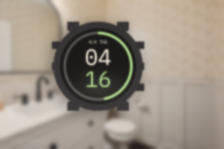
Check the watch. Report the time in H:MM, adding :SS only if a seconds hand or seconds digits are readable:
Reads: 4:16
